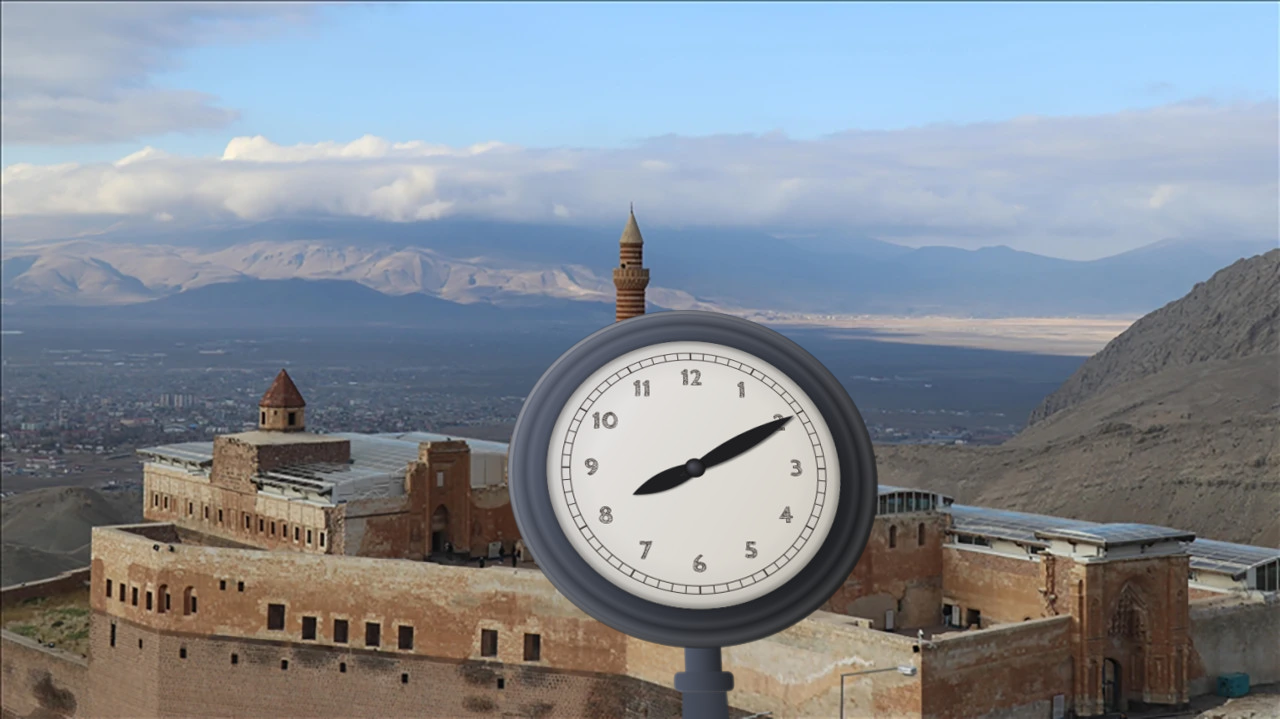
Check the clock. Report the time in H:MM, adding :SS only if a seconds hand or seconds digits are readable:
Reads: 8:10
